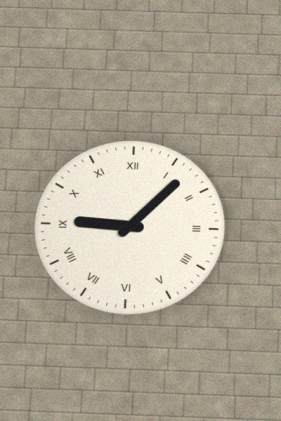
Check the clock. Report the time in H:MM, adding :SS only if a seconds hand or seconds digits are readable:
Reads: 9:07
